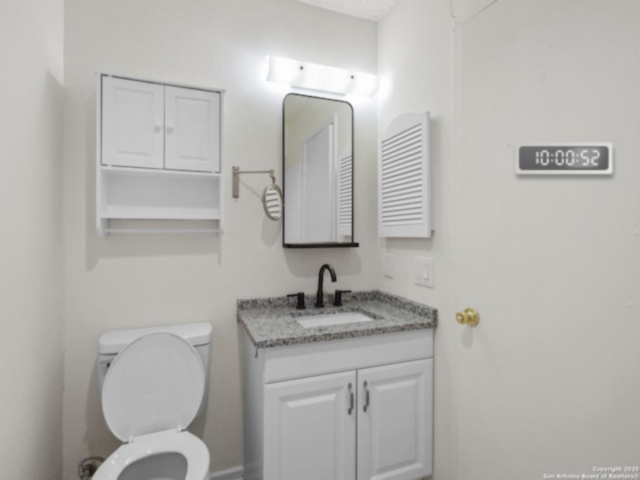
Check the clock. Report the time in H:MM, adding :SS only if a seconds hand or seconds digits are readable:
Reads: 10:00:52
